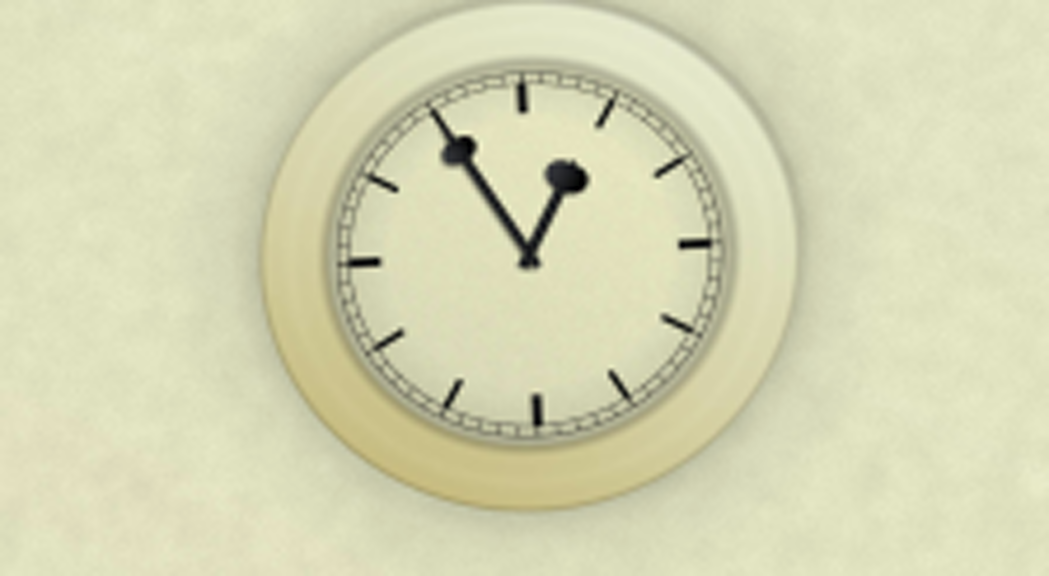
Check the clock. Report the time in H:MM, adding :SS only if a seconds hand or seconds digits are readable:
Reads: 12:55
